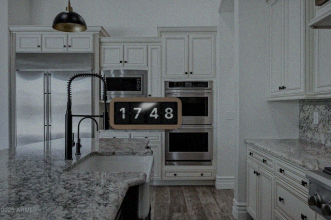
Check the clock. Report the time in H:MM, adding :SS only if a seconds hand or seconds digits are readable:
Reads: 17:48
